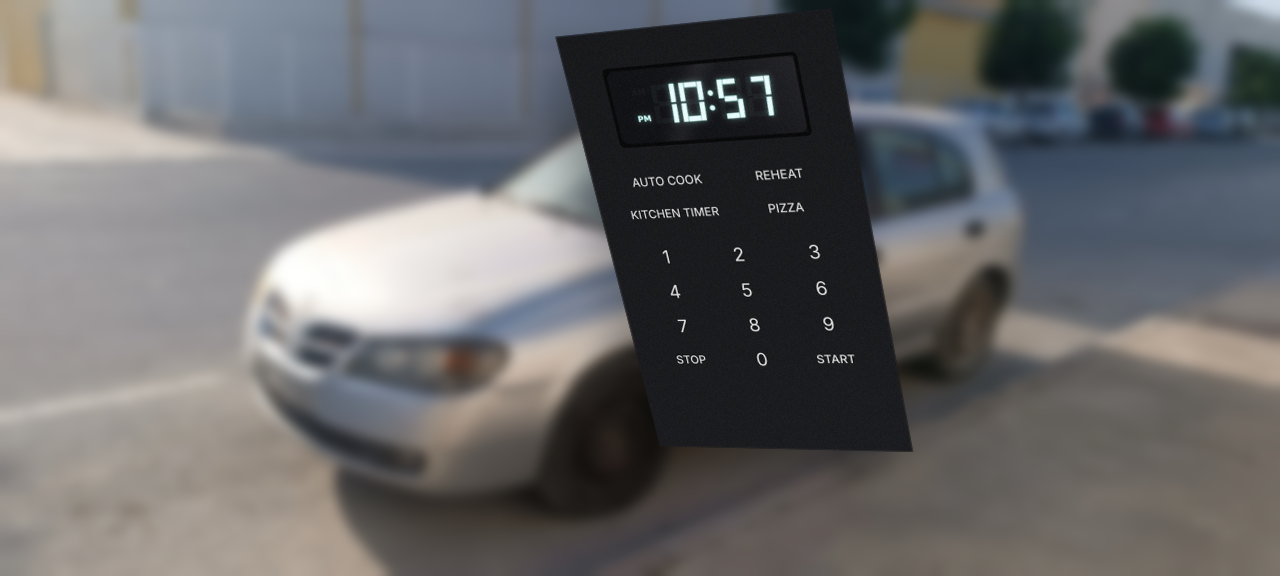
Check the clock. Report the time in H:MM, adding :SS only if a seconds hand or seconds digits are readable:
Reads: 10:57
